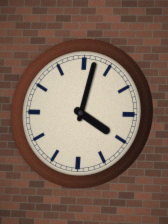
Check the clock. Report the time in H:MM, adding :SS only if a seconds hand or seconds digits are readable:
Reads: 4:02
